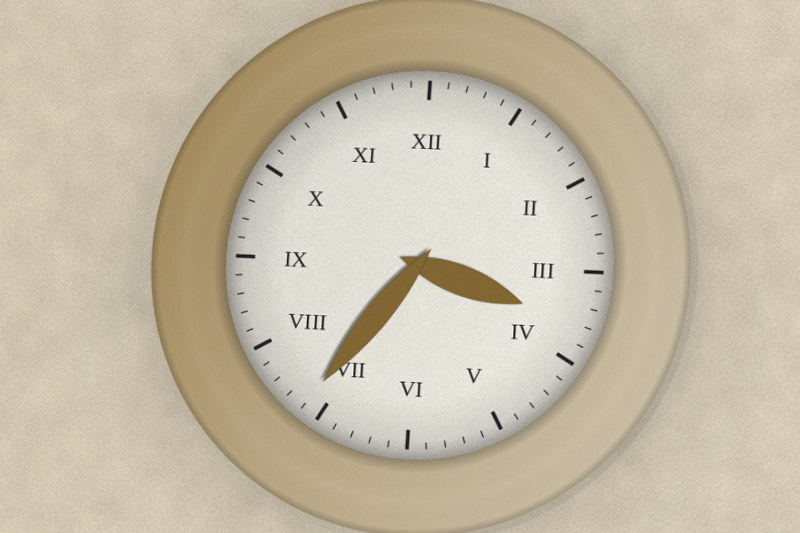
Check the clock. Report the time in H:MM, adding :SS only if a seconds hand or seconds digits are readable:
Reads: 3:36
